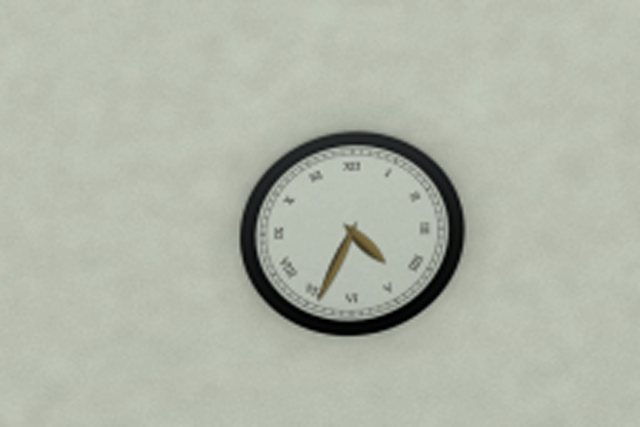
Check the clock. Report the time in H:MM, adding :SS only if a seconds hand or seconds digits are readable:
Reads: 4:34
